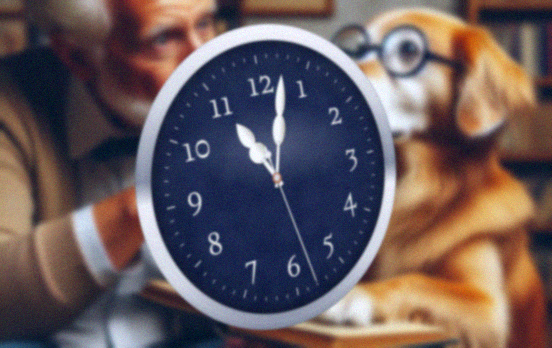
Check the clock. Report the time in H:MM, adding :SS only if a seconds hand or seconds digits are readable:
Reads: 11:02:28
